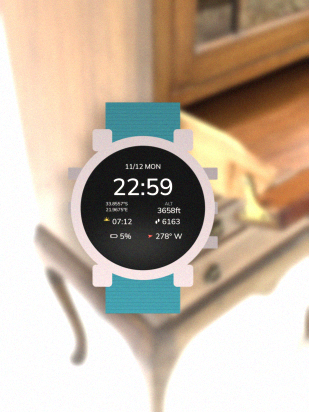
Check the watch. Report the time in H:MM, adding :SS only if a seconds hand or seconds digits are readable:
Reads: 22:59
